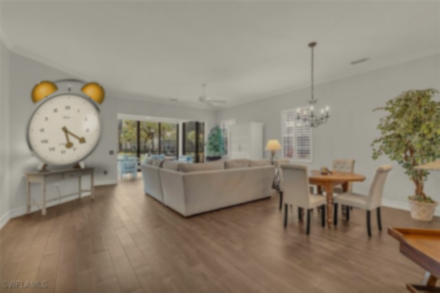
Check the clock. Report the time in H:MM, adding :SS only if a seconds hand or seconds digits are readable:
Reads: 5:20
